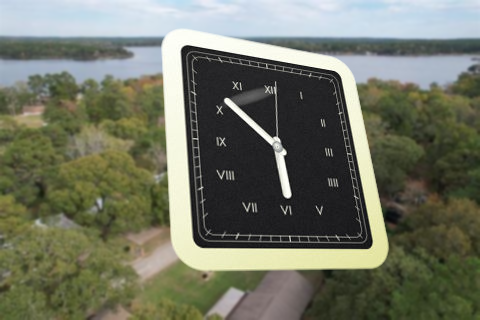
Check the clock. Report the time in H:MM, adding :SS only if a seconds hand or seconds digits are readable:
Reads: 5:52:01
